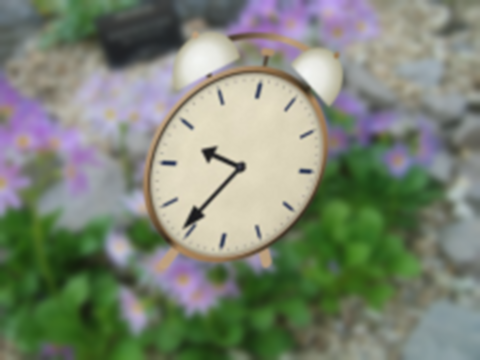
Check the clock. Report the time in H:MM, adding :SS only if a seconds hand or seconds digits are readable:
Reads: 9:36
